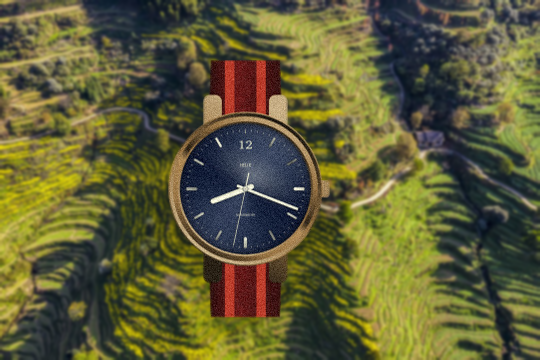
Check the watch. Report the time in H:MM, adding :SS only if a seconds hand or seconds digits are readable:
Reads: 8:18:32
